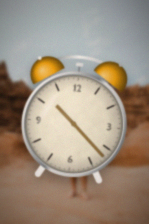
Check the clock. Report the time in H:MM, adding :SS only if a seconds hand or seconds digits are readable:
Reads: 10:22
